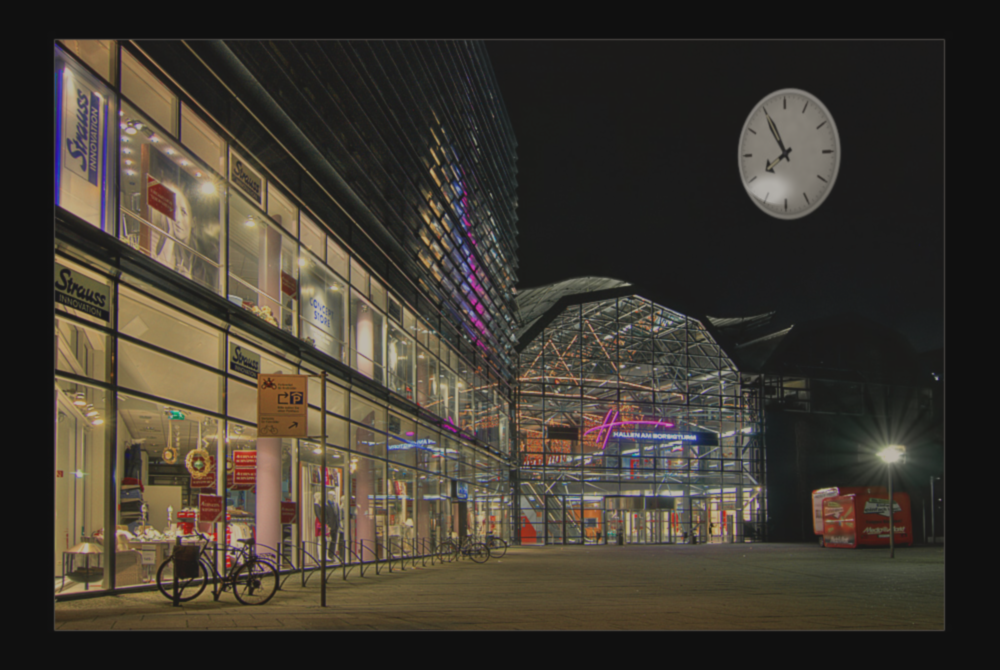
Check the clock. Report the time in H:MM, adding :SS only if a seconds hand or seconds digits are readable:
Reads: 7:55
